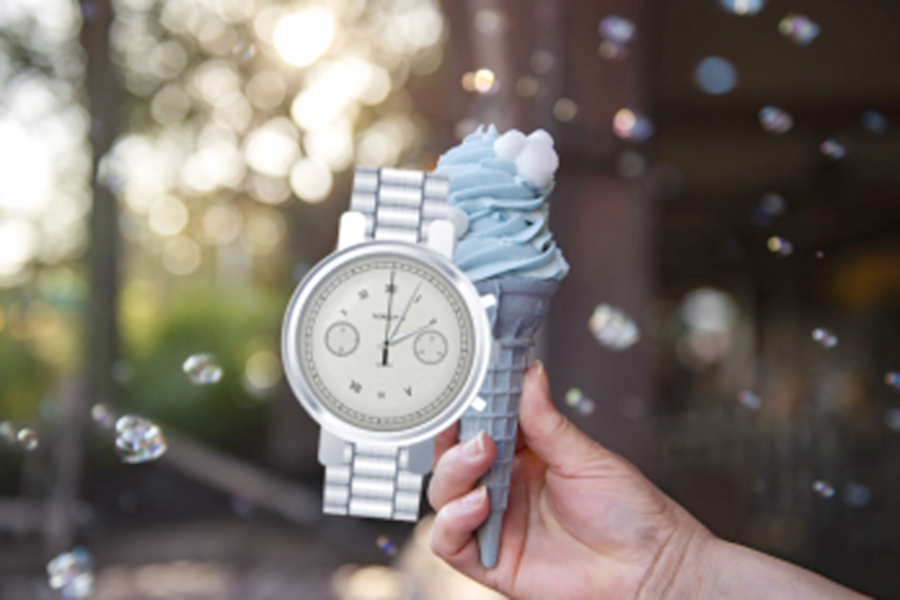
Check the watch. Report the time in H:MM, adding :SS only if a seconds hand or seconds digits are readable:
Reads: 2:04
